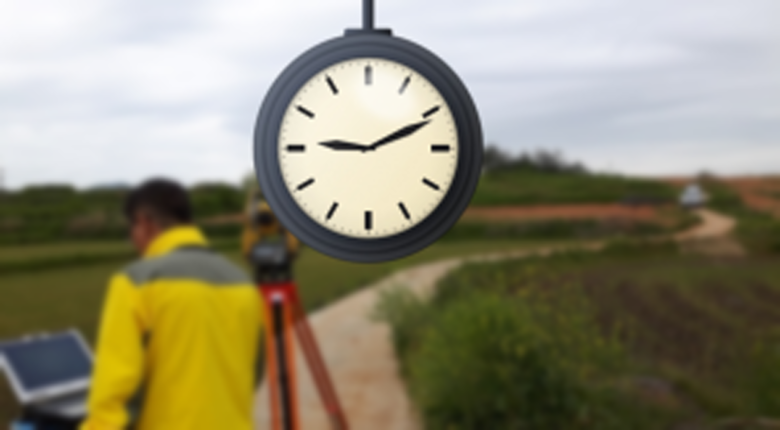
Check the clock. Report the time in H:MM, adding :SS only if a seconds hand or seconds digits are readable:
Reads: 9:11
